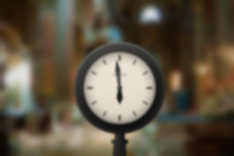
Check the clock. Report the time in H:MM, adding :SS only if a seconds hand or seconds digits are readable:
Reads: 5:59
